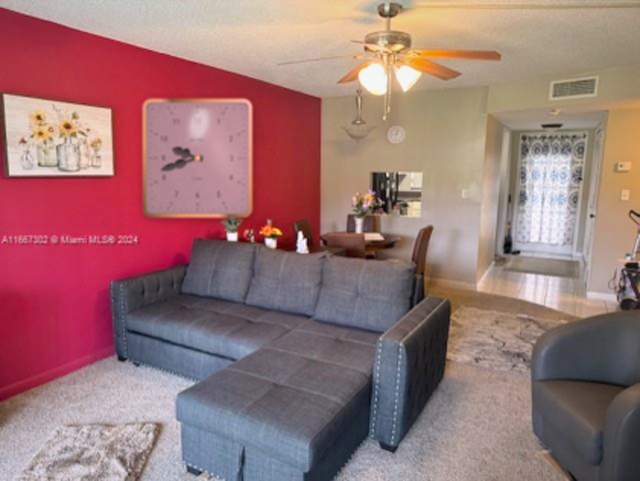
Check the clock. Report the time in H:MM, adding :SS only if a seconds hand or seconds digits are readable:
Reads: 9:42
